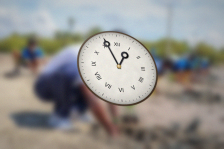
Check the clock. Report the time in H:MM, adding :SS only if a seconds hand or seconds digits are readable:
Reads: 12:56
